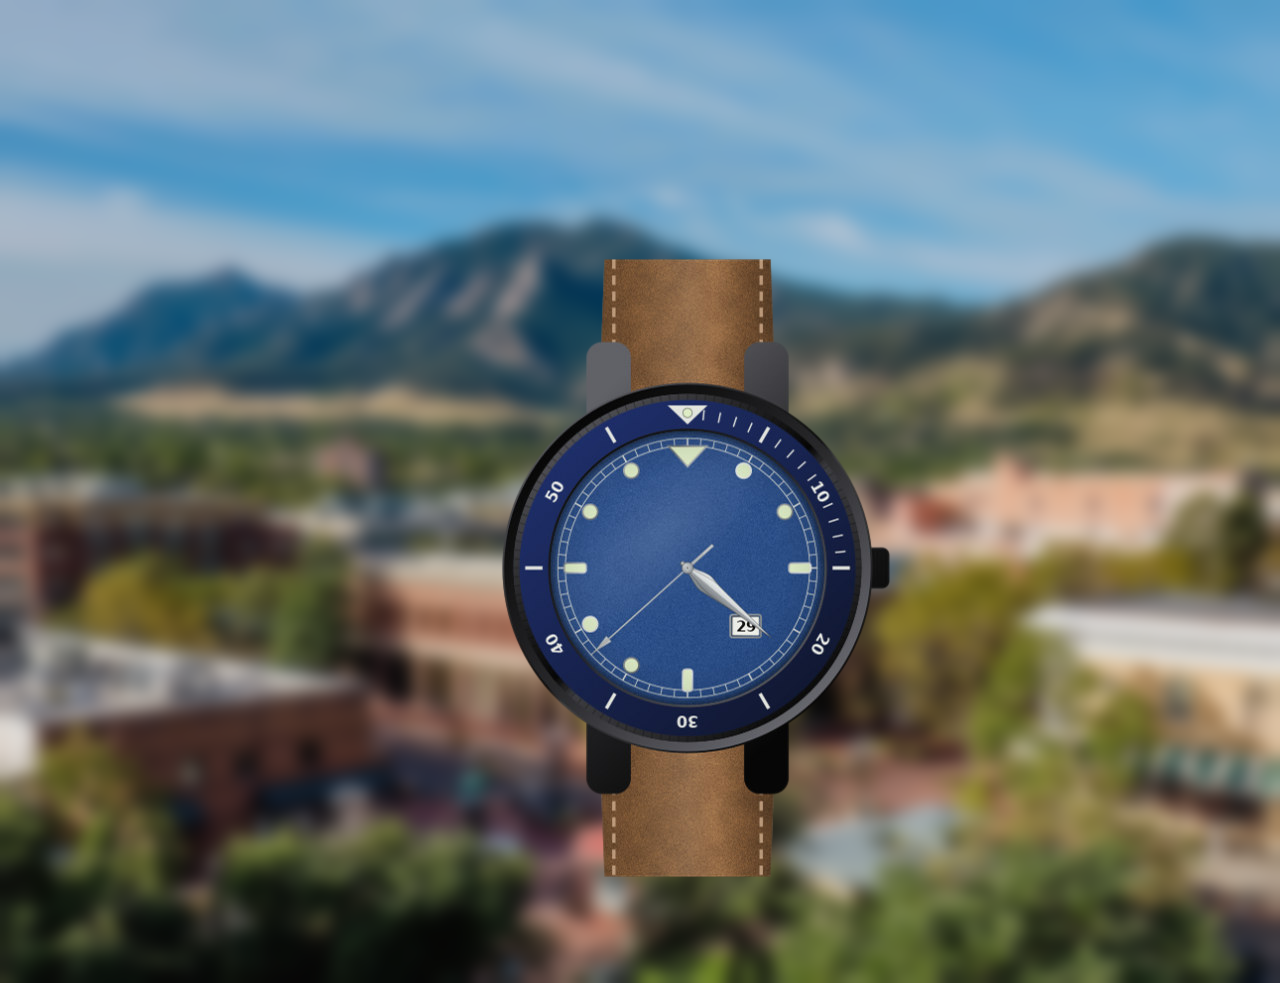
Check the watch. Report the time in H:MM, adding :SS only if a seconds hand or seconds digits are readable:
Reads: 4:21:38
